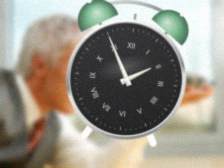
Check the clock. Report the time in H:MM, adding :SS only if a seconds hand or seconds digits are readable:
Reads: 1:55
